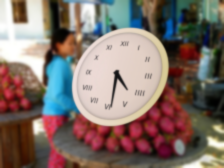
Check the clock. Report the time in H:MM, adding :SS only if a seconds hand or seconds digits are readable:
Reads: 4:29
